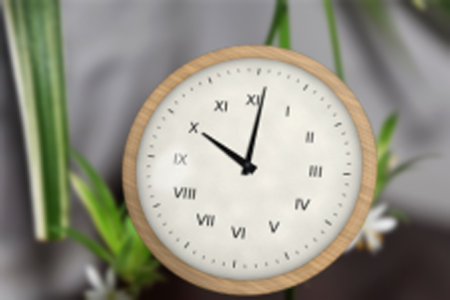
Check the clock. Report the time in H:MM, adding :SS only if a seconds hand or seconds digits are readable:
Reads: 10:01
